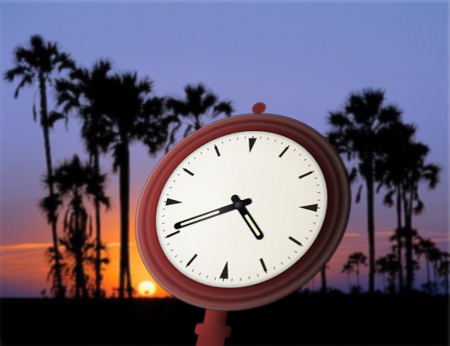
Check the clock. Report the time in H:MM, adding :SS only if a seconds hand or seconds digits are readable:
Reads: 4:41
